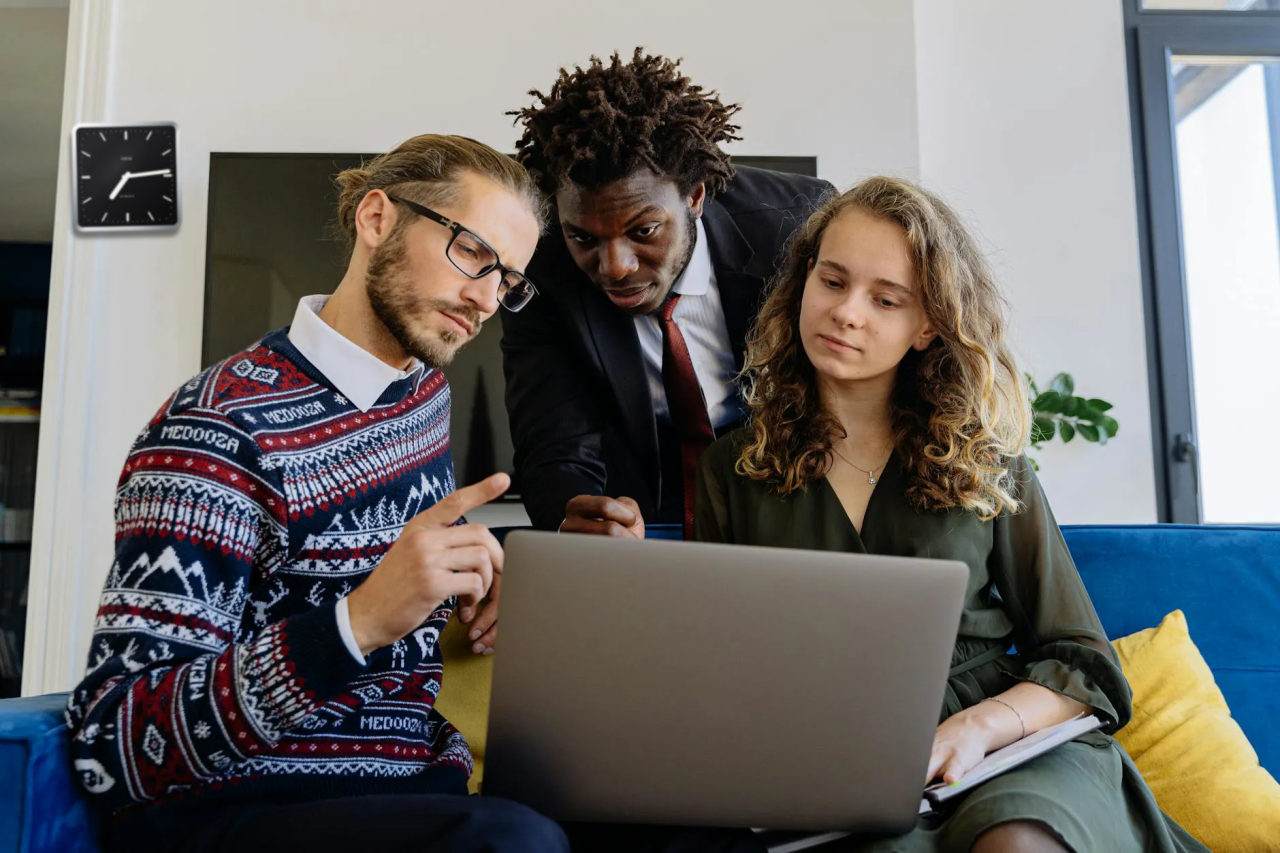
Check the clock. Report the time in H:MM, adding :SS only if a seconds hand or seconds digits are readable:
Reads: 7:14
